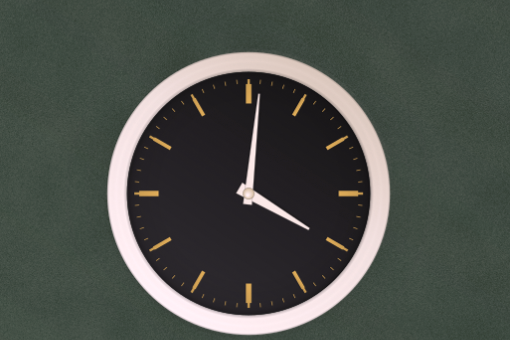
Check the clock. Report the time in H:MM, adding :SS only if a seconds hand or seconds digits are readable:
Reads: 4:01
